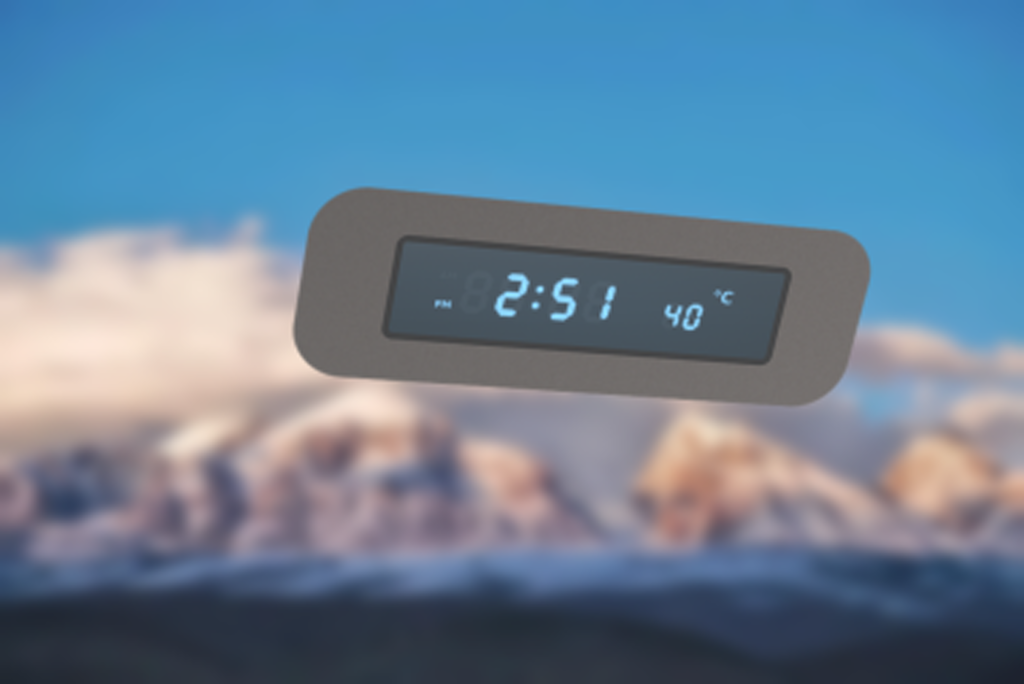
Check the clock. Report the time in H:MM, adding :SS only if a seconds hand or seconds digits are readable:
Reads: 2:51
